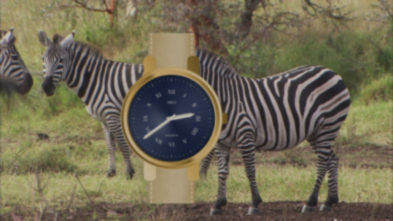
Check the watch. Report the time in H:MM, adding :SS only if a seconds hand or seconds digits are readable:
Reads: 2:39
